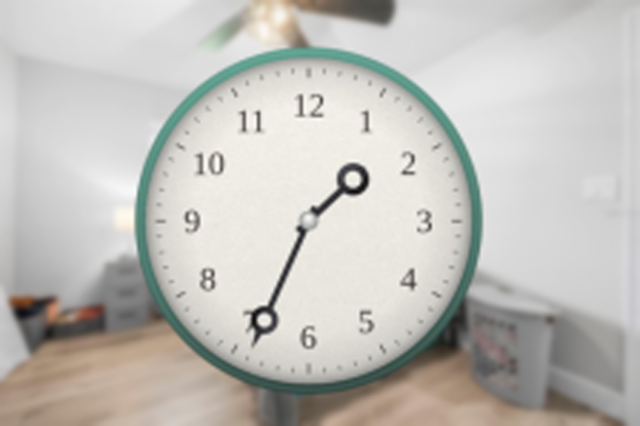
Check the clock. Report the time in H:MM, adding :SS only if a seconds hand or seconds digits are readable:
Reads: 1:34
